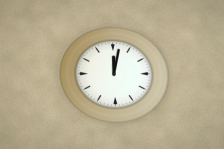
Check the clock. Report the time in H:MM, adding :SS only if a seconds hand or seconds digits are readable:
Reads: 12:02
